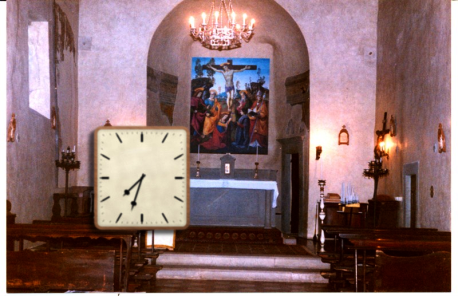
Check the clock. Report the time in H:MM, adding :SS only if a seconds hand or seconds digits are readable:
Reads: 7:33
